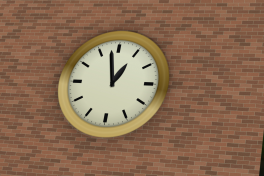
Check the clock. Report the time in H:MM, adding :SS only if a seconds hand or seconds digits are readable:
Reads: 12:58
